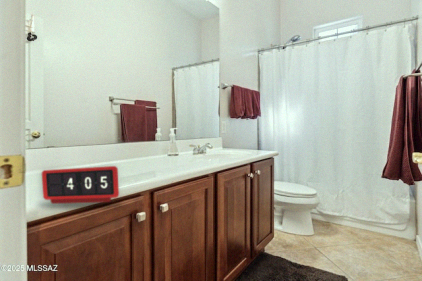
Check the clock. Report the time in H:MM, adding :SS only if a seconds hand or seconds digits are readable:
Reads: 4:05
